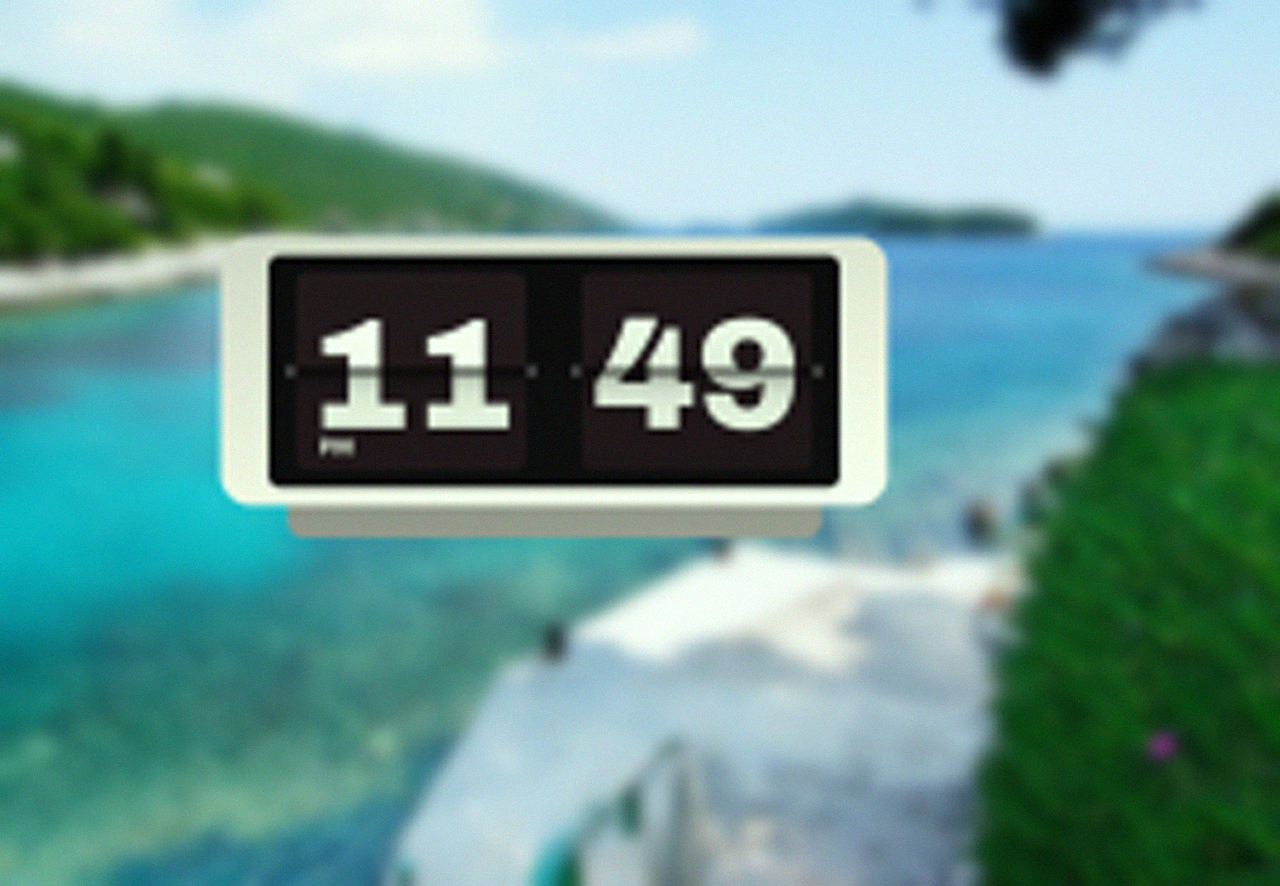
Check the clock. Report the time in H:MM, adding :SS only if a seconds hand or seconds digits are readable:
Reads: 11:49
